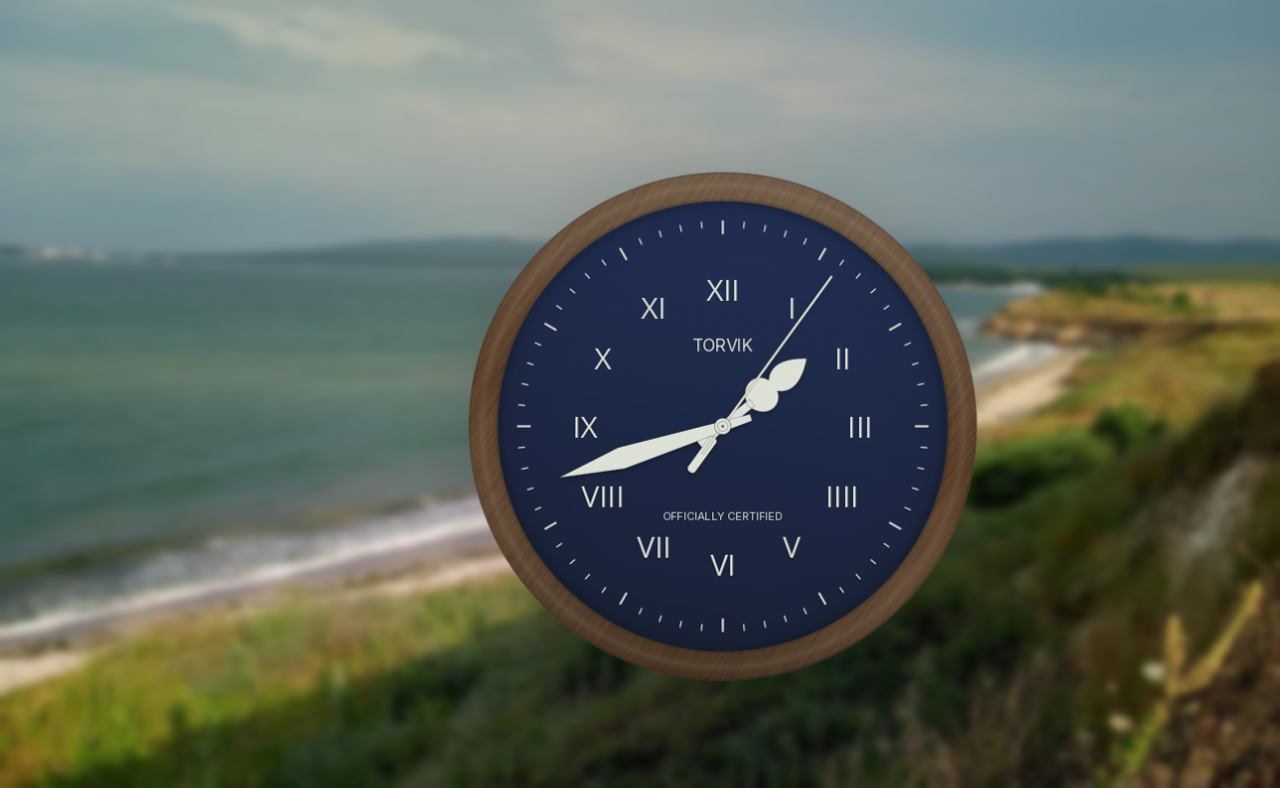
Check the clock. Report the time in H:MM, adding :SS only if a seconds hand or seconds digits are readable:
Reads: 1:42:06
